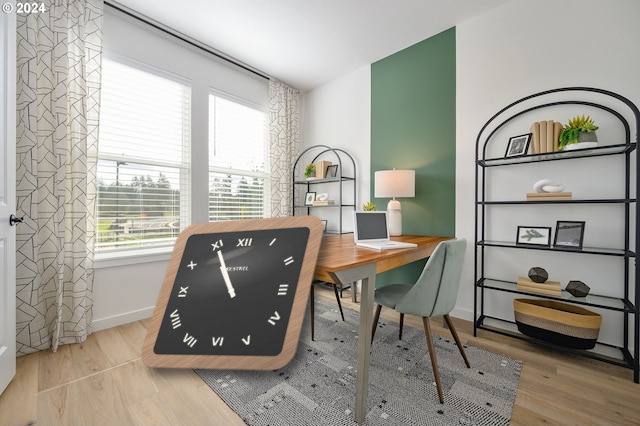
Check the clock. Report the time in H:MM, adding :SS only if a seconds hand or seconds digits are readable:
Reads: 10:55
